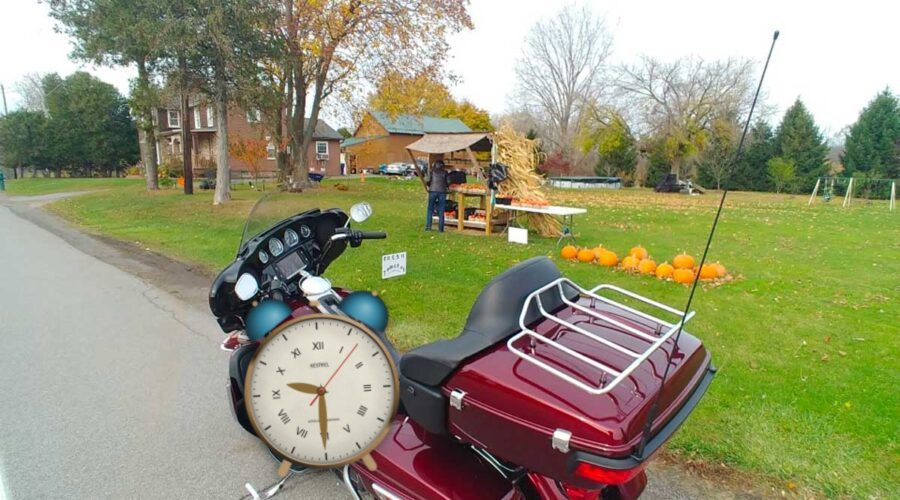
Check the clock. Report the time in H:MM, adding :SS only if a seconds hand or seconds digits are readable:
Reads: 9:30:07
